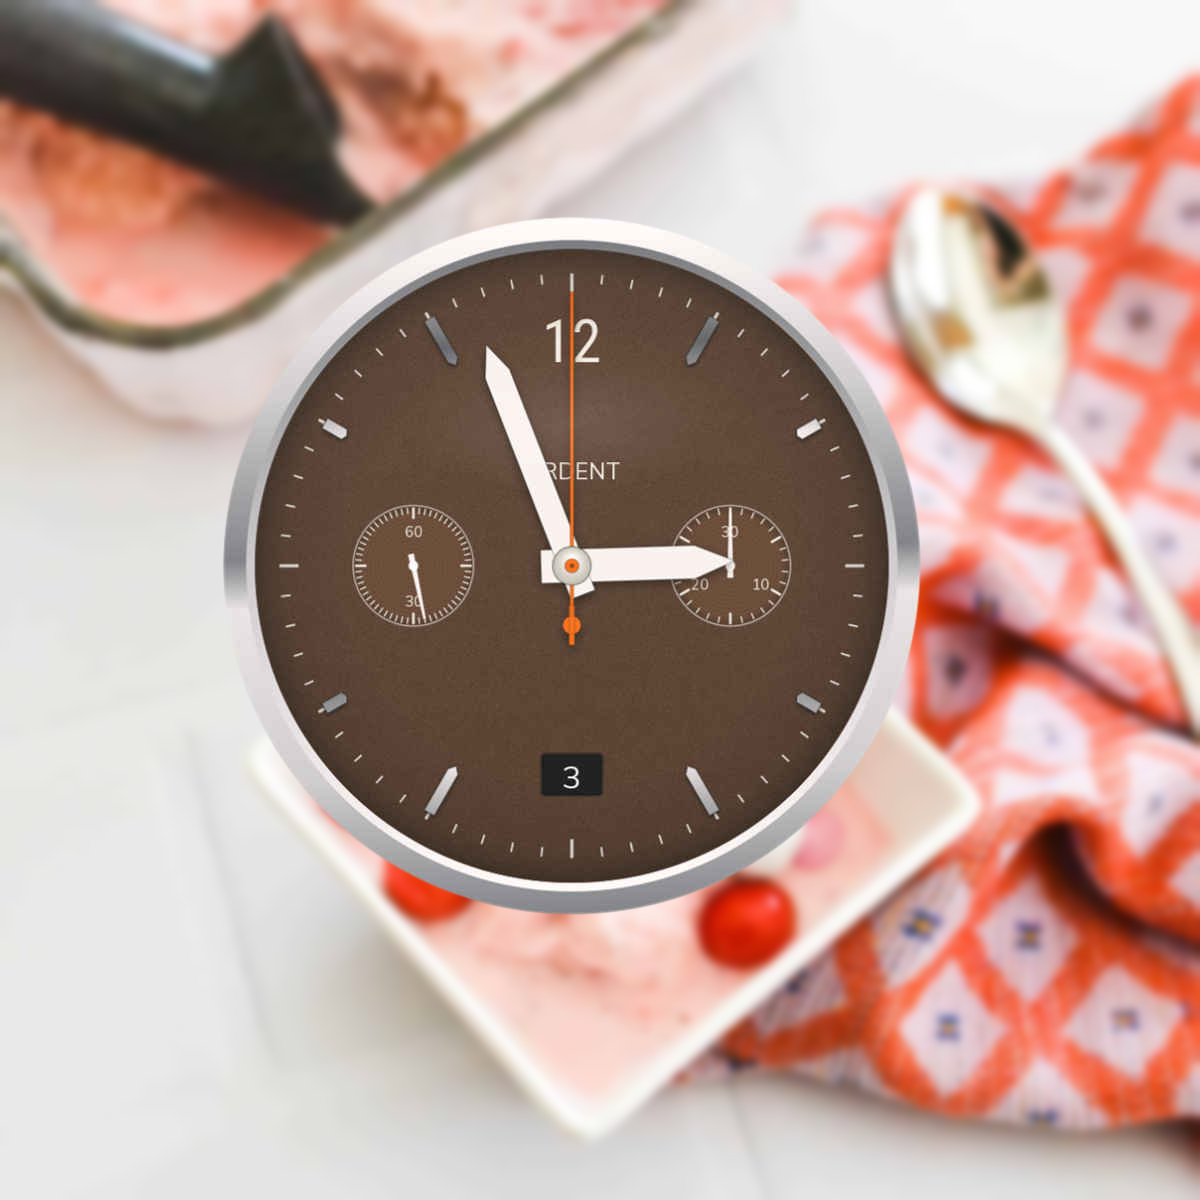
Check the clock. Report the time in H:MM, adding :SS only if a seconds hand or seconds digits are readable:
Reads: 2:56:28
